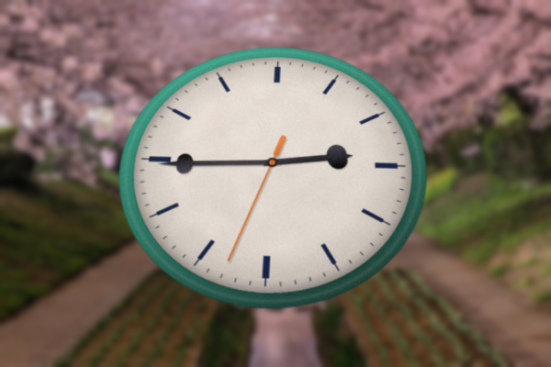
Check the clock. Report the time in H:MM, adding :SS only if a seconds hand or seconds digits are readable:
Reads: 2:44:33
